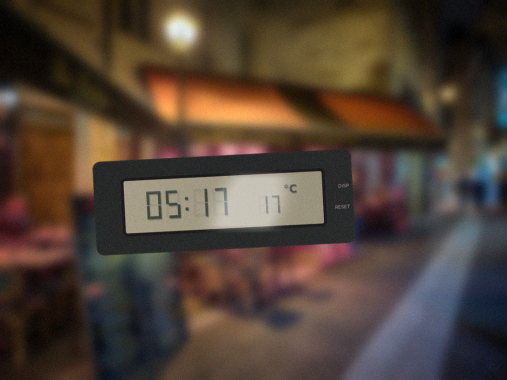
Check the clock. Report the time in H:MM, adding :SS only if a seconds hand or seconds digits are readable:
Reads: 5:17
